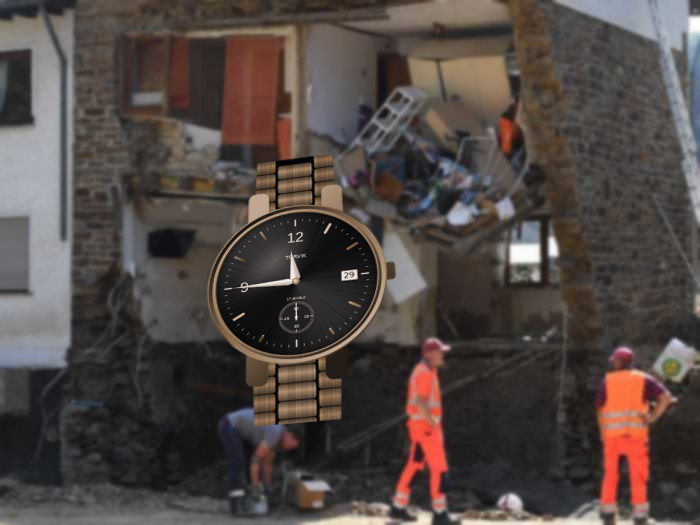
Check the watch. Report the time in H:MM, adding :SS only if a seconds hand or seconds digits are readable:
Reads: 11:45
